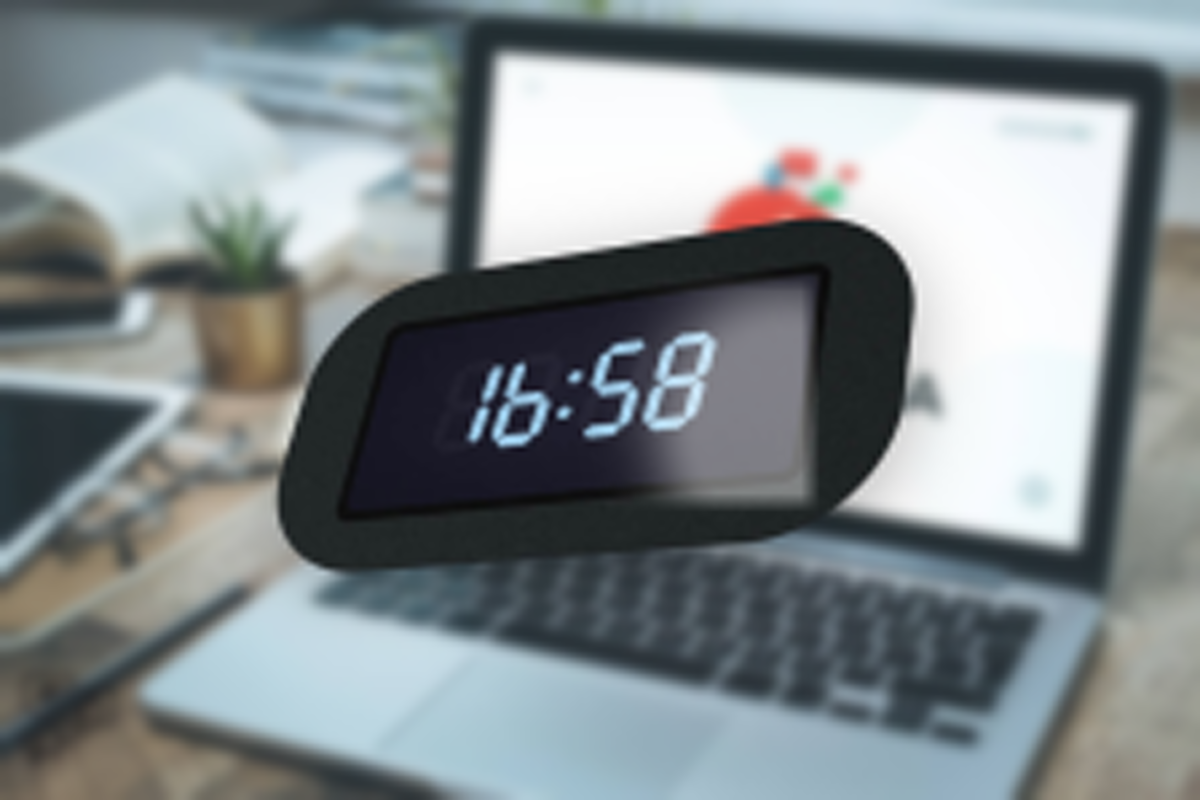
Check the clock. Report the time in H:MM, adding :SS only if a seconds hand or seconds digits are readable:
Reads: 16:58
